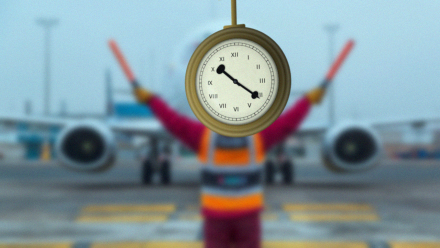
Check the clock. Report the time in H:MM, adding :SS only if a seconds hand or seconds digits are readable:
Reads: 10:21
